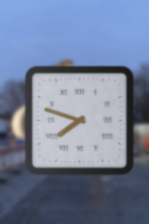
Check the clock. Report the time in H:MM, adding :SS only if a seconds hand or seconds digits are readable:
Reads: 7:48
